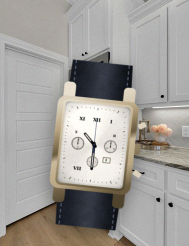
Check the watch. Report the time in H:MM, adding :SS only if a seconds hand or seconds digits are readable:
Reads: 10:30
